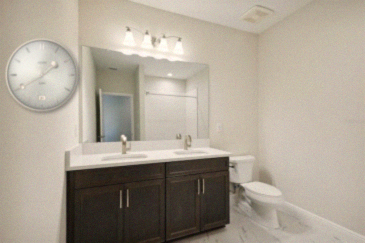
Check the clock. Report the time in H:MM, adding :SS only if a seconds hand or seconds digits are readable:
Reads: 1:40
